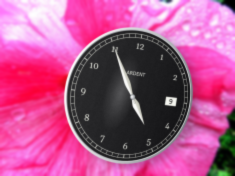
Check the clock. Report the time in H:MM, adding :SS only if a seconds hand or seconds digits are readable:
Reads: 4:55
